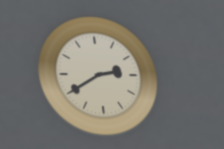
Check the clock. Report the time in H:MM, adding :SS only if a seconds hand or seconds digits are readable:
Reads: 2:40
